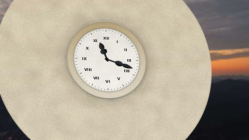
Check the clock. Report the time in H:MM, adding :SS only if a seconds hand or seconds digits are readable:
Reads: 11:18
